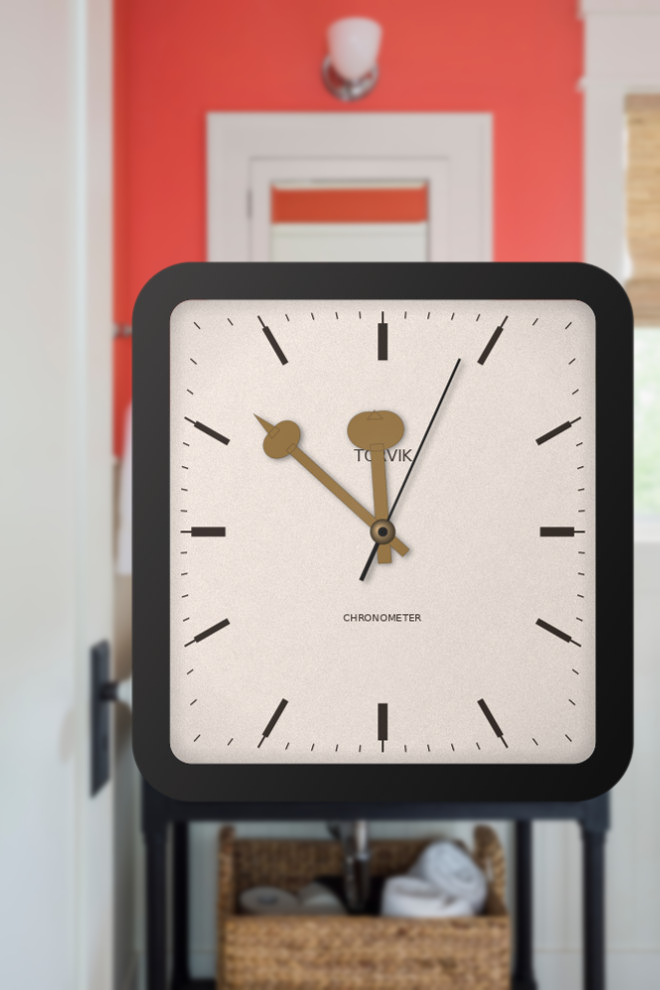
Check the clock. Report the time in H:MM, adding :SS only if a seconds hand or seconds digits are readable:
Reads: 11:52:04
